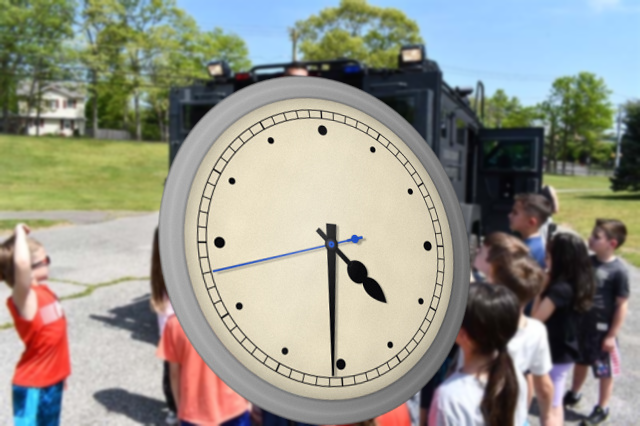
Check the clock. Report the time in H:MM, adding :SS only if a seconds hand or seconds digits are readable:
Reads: 4:30:43
